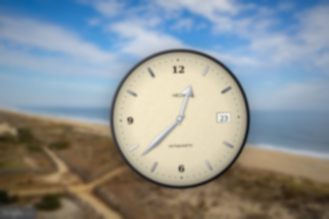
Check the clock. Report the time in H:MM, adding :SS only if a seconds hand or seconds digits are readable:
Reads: 12:38
